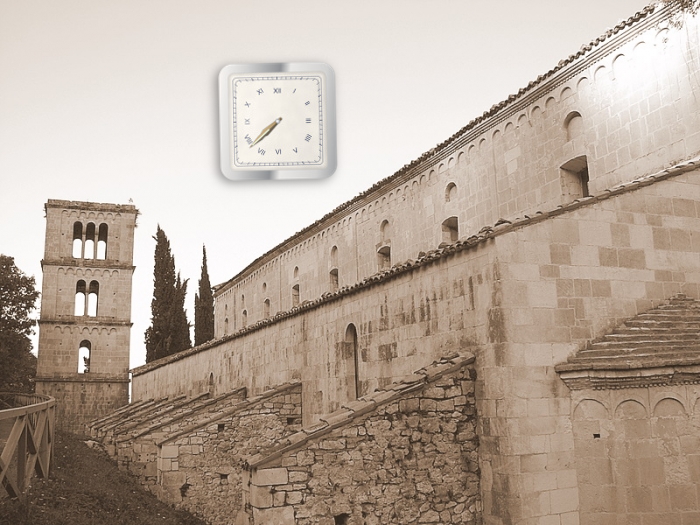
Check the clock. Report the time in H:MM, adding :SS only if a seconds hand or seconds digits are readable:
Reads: 7:38
